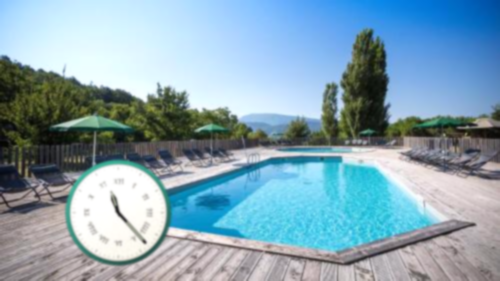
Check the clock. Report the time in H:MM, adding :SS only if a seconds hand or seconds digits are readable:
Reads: 11:23
